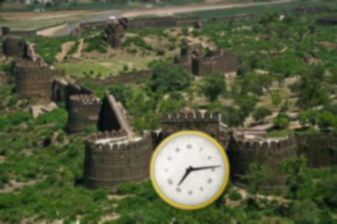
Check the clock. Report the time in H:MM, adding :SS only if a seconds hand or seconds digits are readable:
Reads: 7:14
